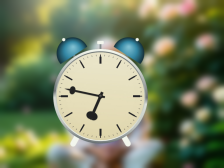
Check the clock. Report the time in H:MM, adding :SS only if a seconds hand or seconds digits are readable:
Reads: 6:47
